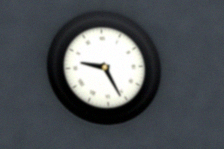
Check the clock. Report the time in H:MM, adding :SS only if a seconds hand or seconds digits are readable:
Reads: 9:26
